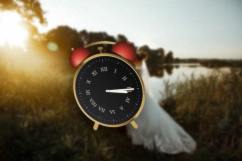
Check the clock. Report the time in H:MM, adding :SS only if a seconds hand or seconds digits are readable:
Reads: 3:15
